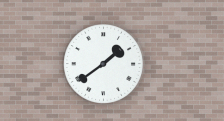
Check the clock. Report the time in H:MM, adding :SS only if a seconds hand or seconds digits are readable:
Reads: 1:39
